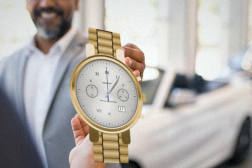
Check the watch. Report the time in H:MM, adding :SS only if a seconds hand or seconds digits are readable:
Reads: 1:06
